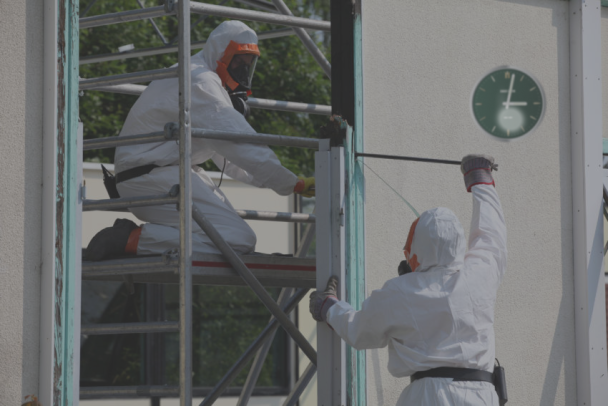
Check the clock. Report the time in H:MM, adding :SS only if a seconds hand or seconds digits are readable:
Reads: 3:02
